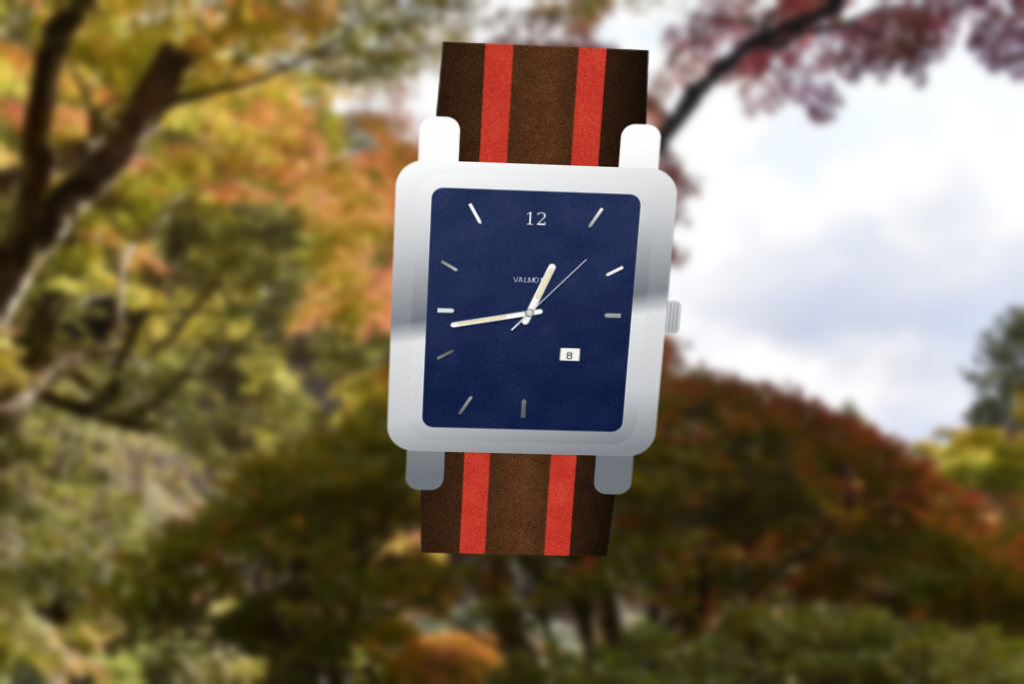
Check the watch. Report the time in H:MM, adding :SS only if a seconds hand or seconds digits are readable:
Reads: 12:43:07
